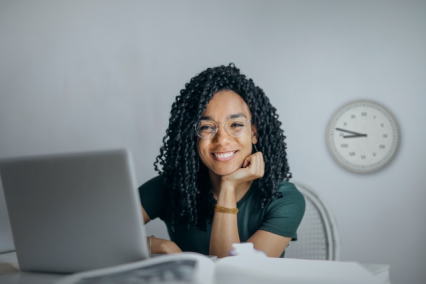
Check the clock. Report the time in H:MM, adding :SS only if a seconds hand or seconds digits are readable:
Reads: 8:47
